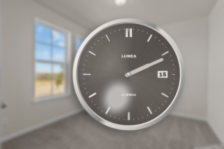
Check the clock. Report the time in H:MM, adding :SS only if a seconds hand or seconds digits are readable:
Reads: 2:11
